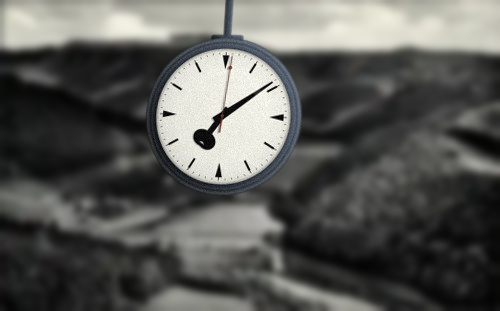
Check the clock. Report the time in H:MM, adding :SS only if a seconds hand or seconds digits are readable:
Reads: 7:09:01
